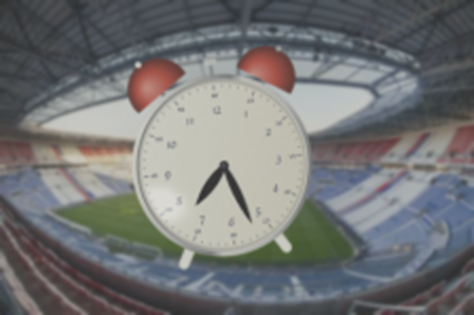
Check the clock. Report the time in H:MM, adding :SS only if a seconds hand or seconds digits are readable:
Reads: 7:27
